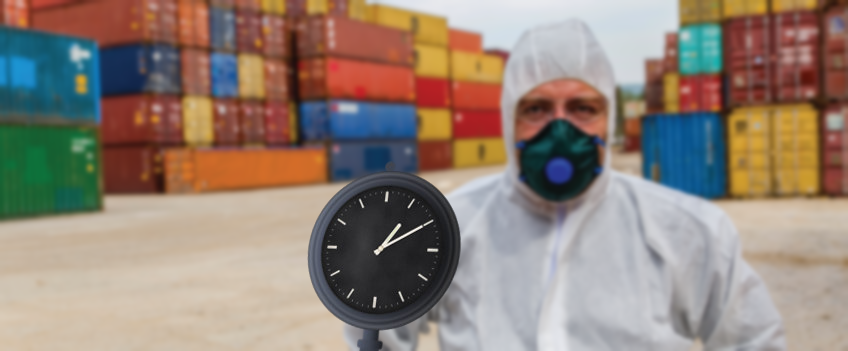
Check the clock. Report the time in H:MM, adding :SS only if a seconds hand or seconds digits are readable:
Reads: 1:10
